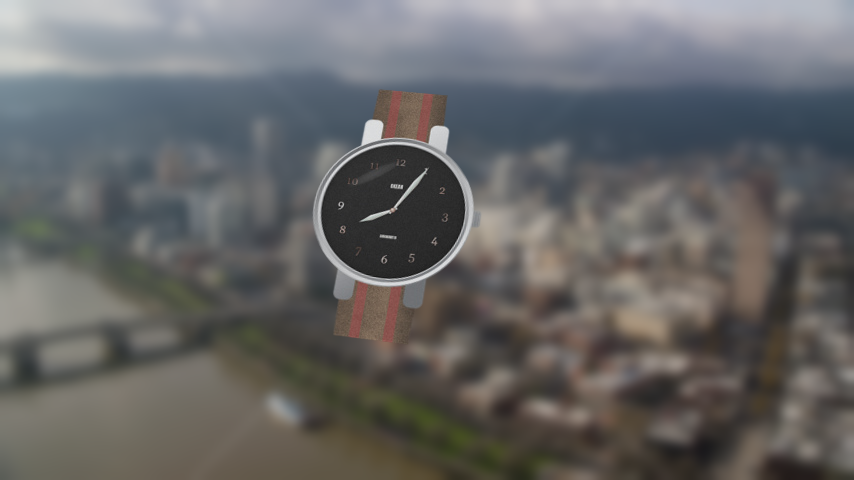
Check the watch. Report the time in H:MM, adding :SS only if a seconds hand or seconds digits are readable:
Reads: 8:05
